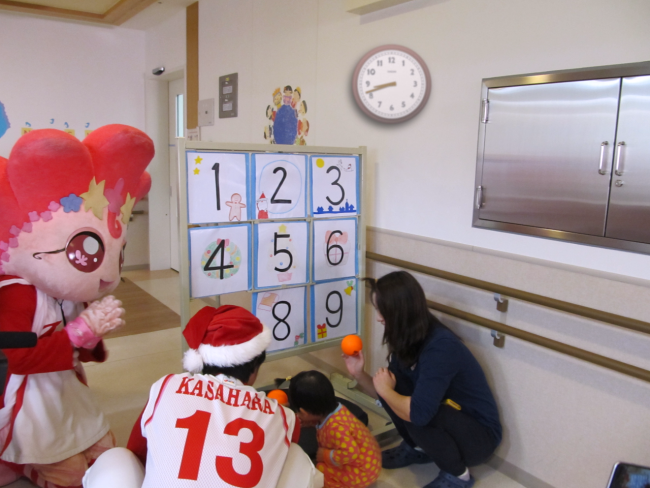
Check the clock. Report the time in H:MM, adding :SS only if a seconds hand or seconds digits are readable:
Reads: 8:42
